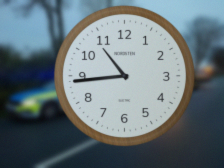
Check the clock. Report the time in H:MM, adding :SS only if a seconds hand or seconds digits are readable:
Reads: 10:44
